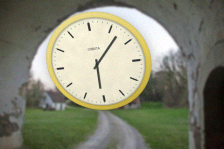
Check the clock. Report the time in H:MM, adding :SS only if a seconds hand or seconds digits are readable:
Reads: 6:07
